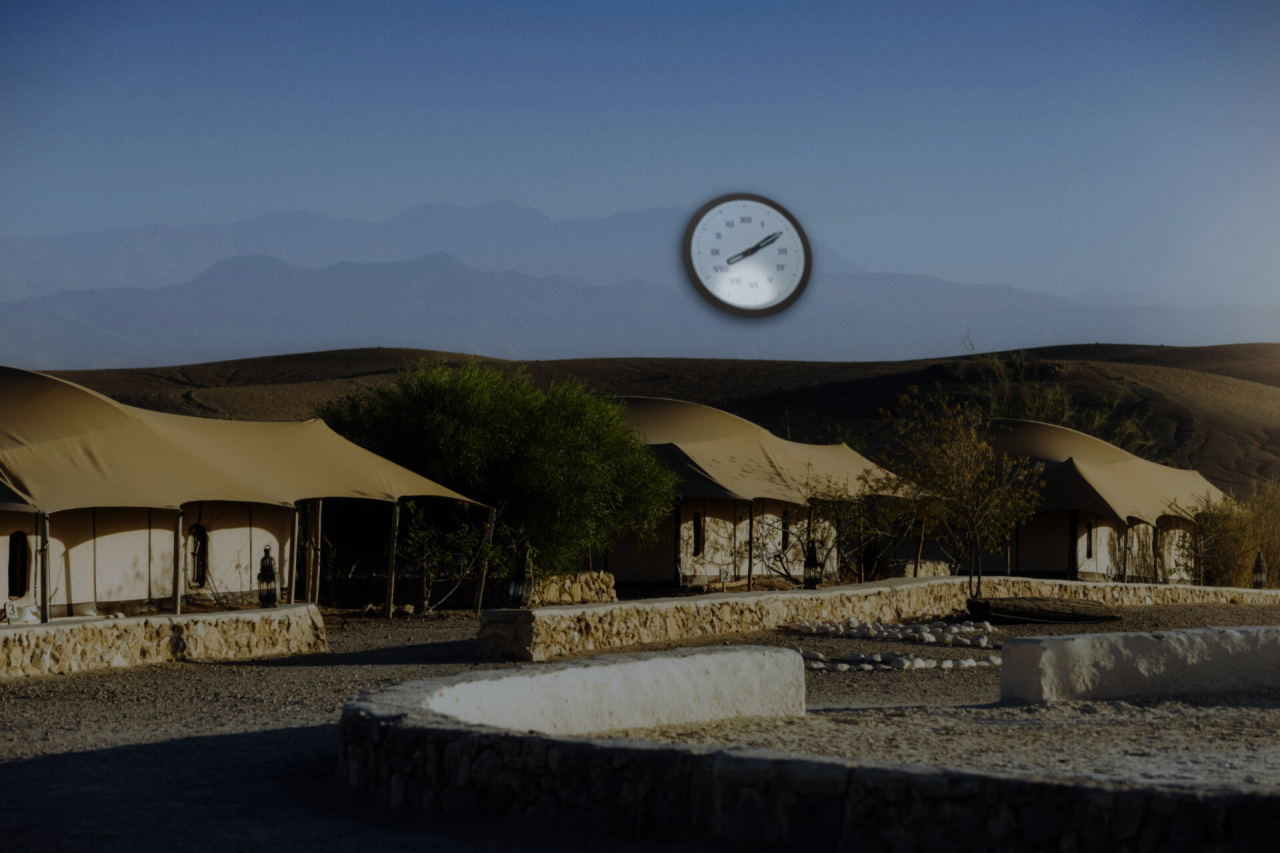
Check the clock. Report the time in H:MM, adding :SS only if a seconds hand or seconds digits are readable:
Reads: 8:10
